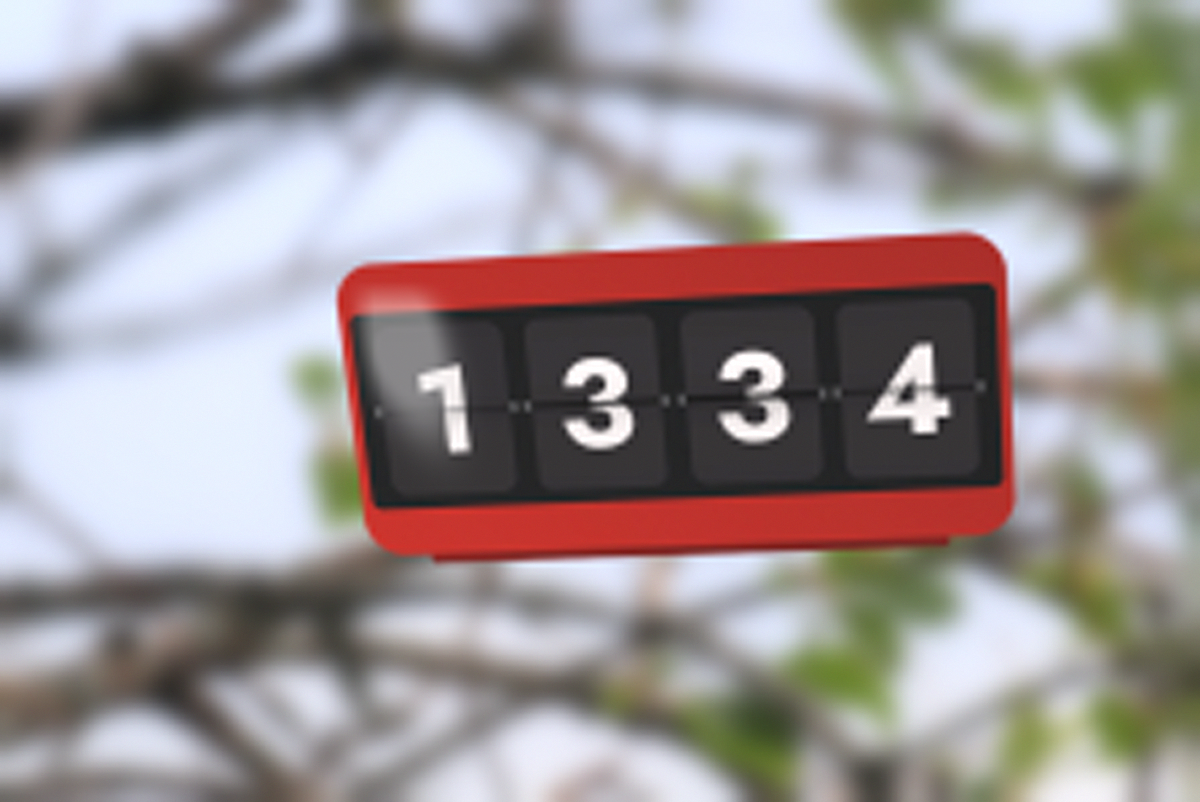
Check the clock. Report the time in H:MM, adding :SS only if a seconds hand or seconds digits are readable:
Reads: 13:34
